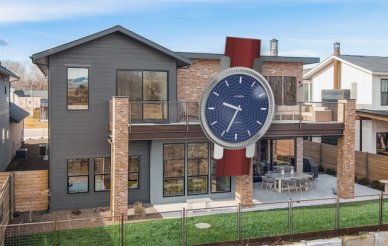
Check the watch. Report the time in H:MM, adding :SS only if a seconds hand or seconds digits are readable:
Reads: 9:34
